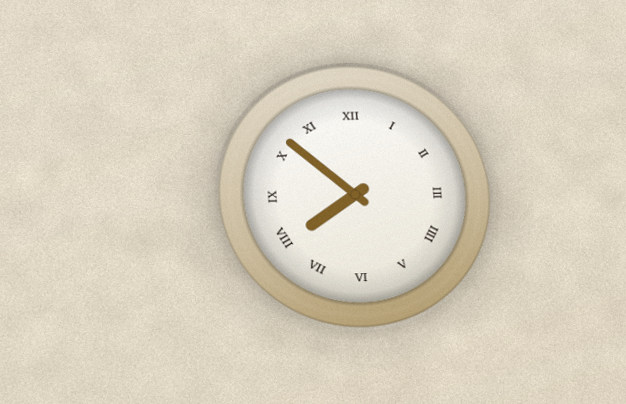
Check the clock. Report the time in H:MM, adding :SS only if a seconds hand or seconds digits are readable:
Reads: 7:52
